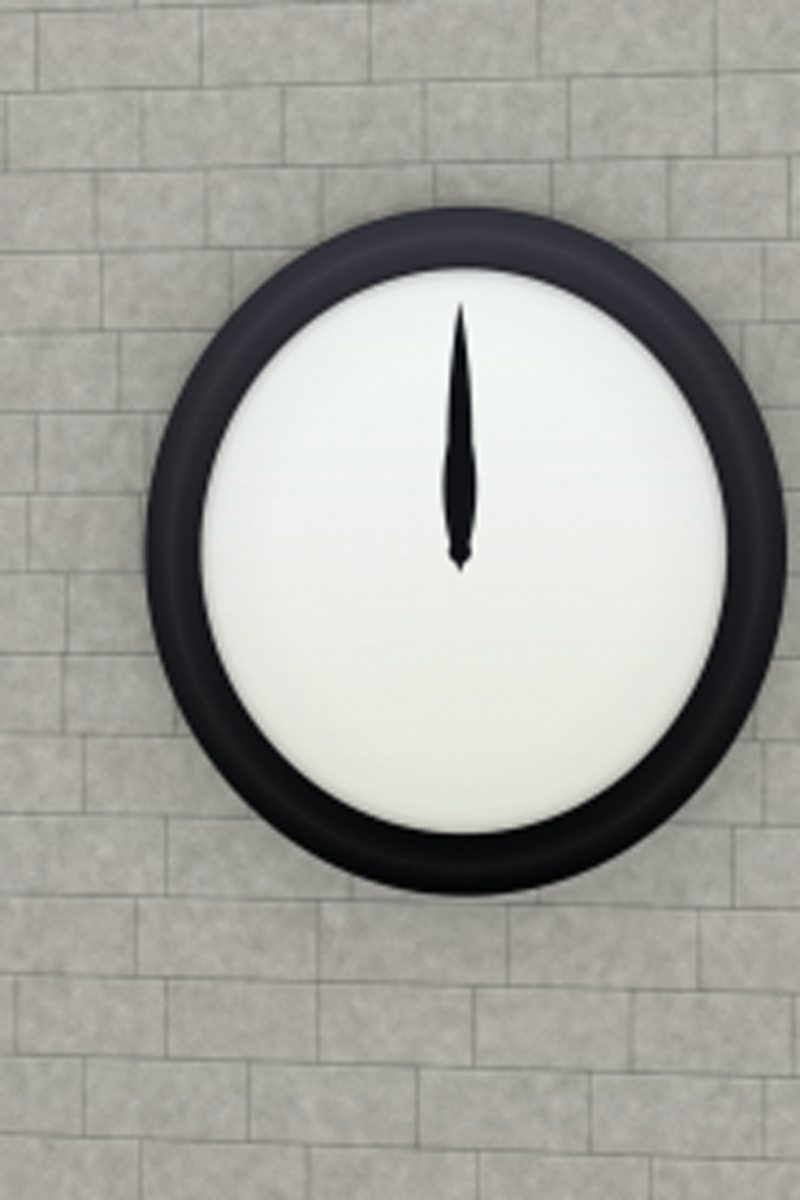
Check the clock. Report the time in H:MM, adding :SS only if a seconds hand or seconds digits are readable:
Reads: 12:00
